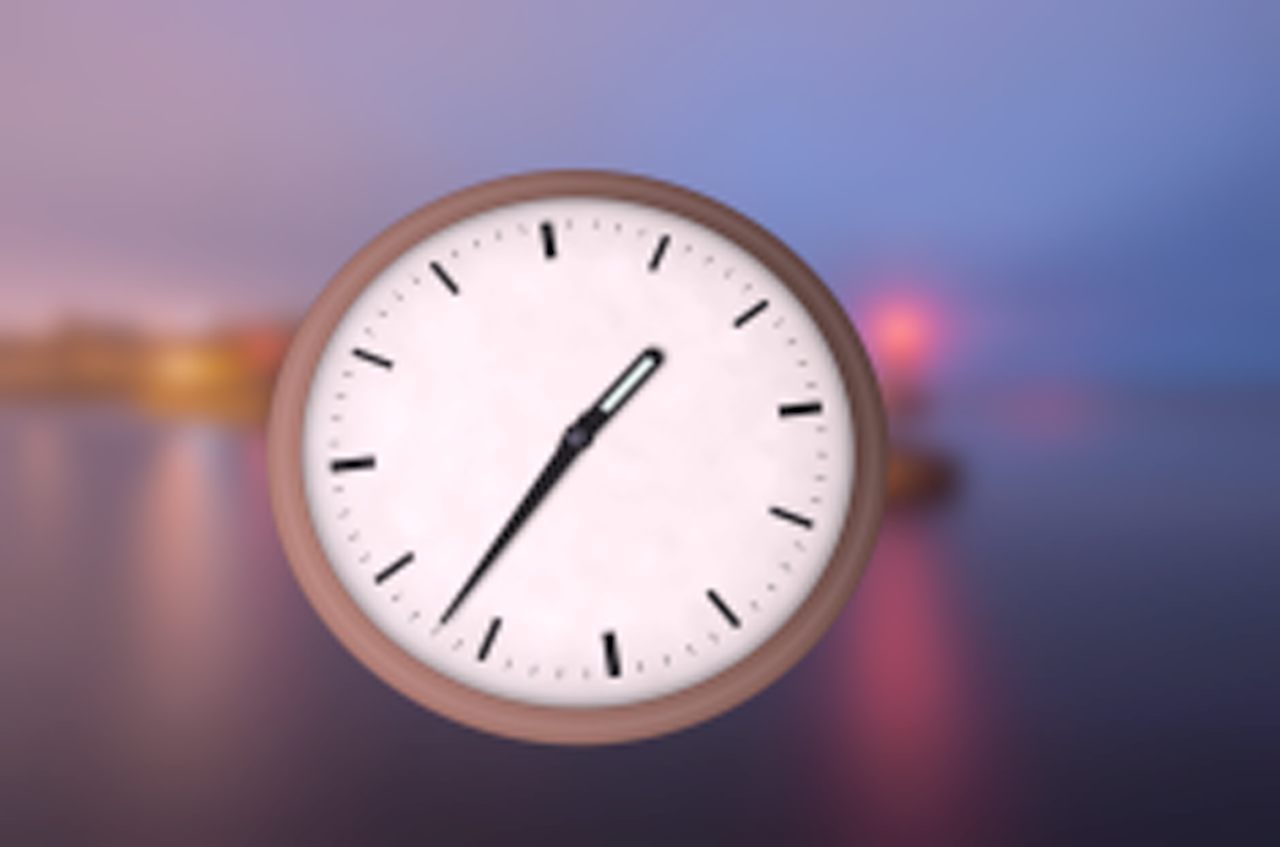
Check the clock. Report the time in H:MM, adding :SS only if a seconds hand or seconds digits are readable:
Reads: 1:37
